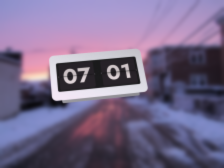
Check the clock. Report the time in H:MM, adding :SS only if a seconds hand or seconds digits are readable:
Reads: 7:01
